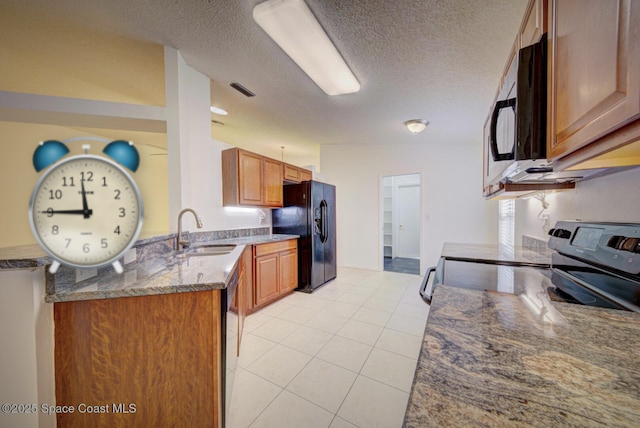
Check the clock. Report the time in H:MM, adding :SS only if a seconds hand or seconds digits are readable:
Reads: 11:45
